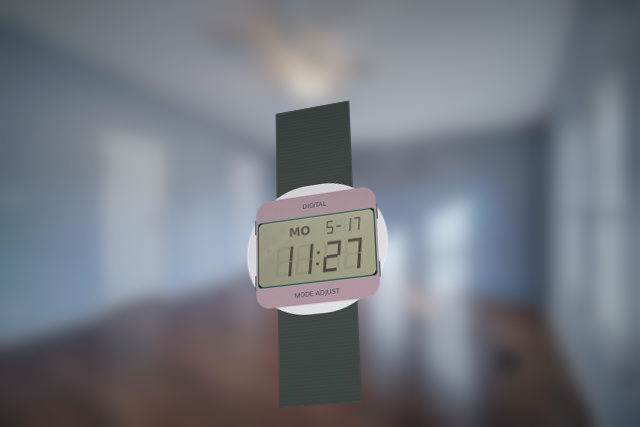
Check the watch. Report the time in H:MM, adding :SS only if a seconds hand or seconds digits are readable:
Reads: 11:27
